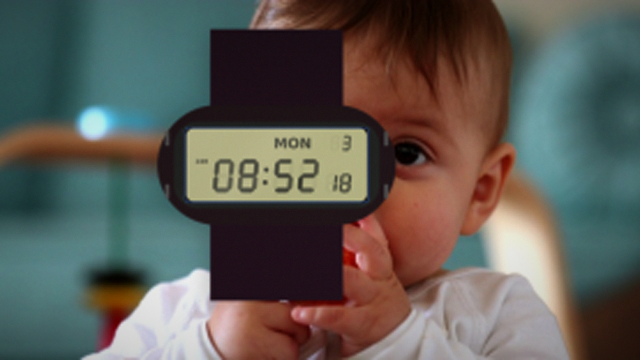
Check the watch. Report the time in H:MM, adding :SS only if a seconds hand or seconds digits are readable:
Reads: 8:52:18
